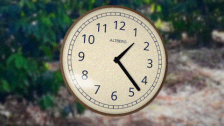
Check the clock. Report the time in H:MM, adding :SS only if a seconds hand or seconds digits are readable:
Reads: 1:23
